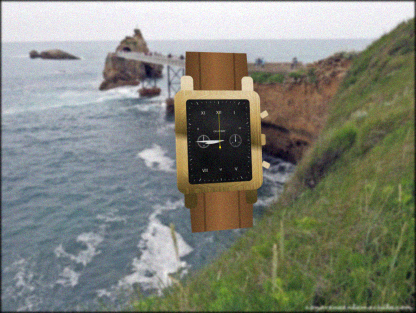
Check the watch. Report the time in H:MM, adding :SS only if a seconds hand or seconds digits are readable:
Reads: 8:45
